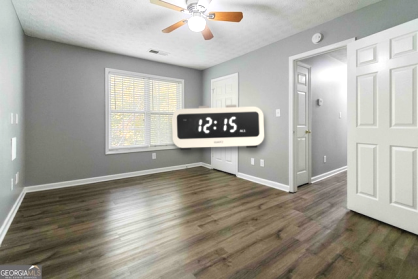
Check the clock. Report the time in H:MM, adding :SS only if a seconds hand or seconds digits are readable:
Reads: 12:15
